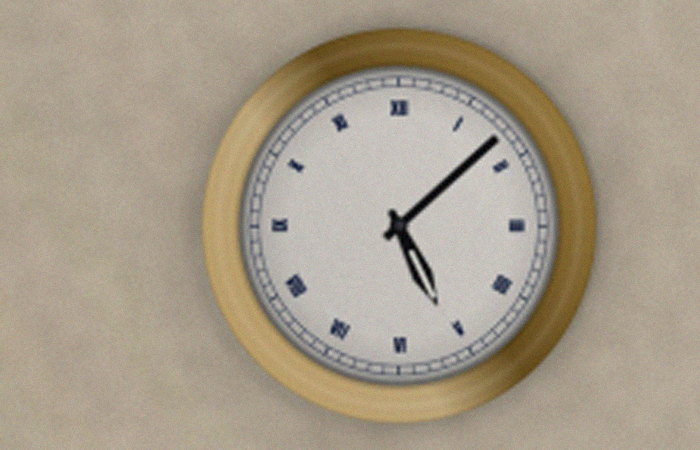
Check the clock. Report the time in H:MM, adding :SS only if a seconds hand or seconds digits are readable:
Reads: 5:08
